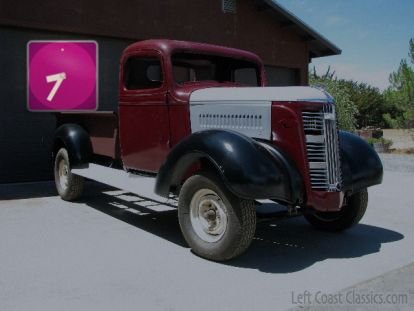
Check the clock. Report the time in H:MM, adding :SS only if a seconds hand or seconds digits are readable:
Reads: 8:35
